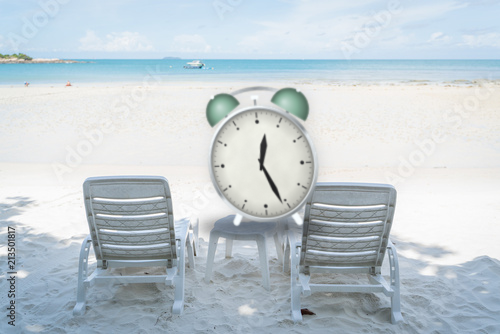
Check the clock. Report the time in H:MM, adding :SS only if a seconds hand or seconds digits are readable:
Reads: 12:26
